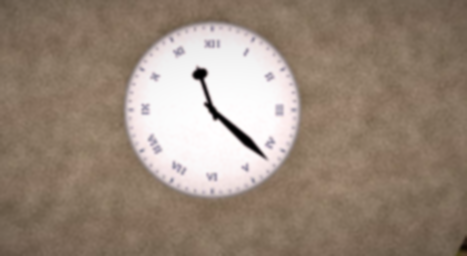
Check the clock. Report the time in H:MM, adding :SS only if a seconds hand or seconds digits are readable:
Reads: 11:22
